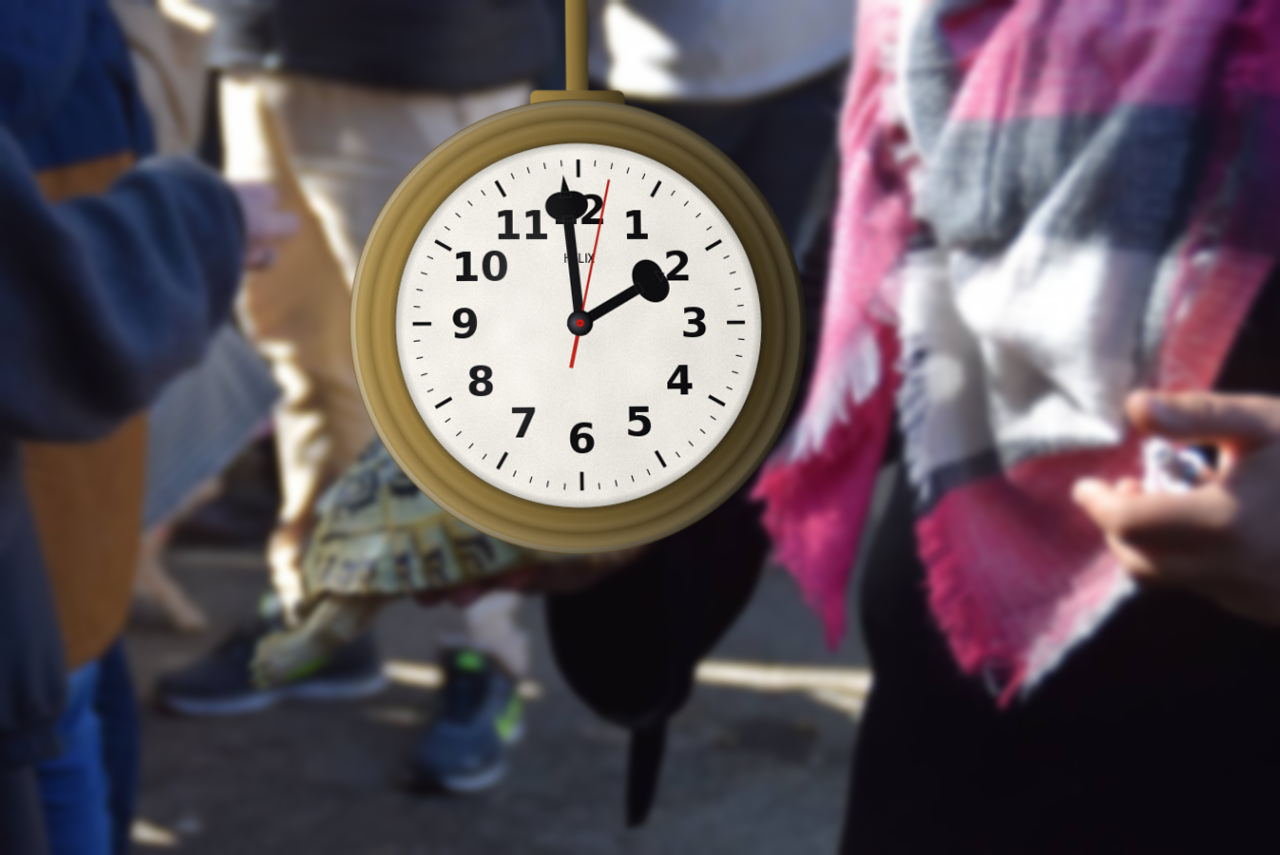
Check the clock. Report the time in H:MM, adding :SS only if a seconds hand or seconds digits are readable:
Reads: 1:59:02
